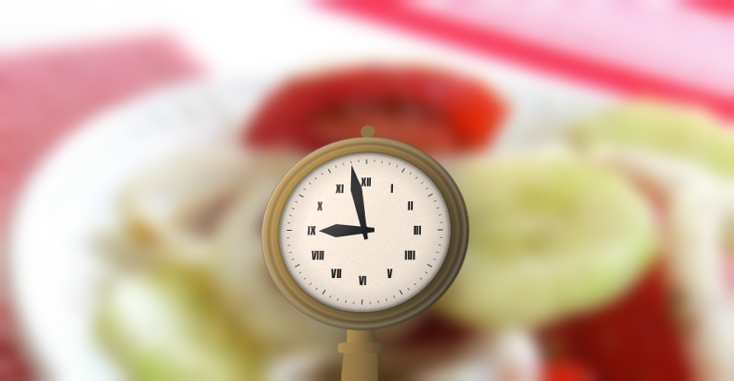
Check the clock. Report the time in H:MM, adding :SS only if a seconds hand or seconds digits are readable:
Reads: 8:58
